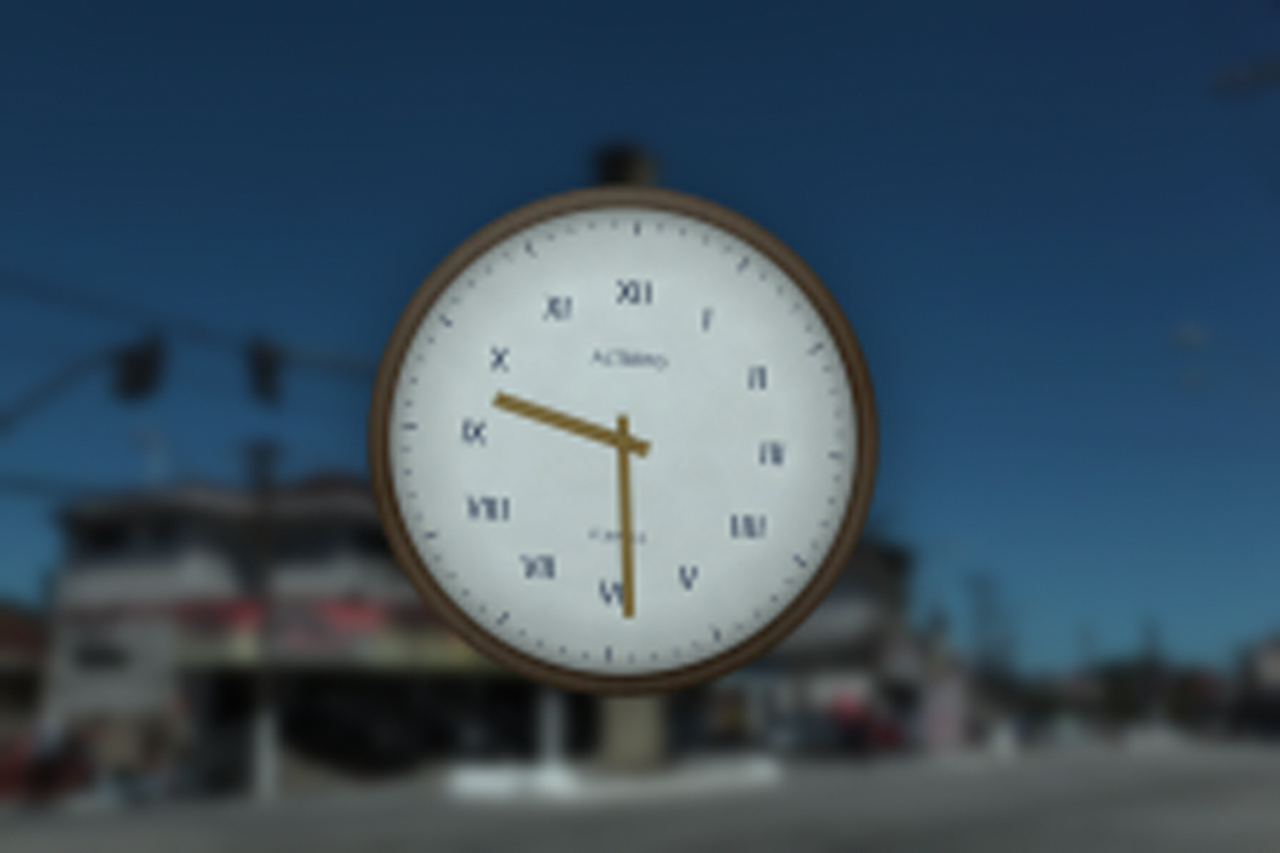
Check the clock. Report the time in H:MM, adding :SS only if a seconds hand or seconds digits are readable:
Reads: 9:29
